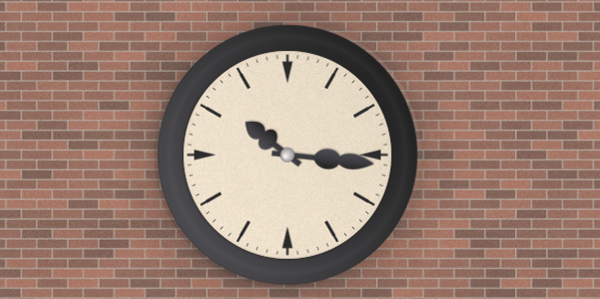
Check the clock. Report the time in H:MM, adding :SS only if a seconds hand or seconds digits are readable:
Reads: 10:16
